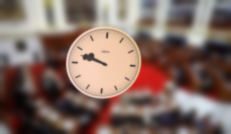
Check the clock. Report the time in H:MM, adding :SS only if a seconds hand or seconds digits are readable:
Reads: 9:48
